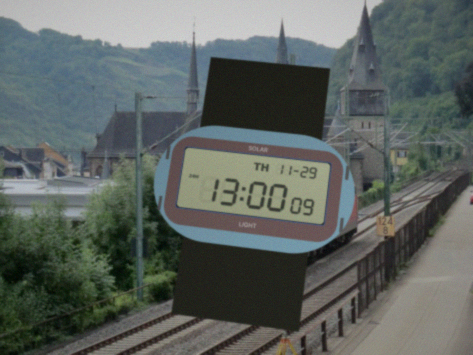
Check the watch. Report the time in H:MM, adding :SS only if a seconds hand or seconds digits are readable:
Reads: 13:00:09
